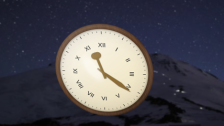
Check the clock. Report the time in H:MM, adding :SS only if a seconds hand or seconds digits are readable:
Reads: 11:21
